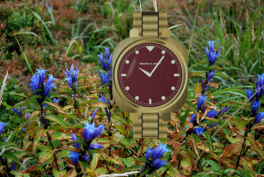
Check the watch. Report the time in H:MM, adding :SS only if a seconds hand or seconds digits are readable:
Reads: 10:06
